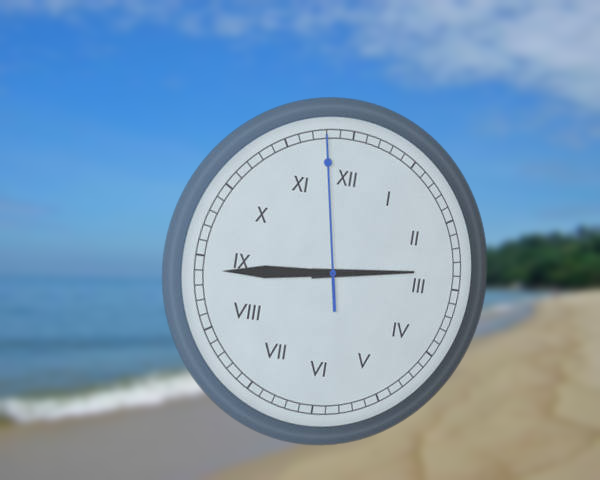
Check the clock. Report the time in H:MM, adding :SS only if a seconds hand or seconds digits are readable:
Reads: 2:43:58
